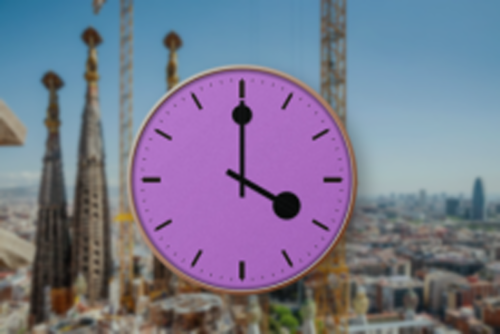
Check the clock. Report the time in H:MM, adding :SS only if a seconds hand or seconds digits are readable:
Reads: 4:00
